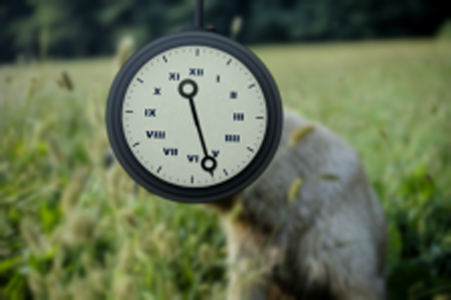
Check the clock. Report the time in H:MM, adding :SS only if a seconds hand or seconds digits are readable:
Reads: 11:27
